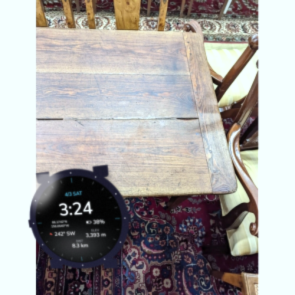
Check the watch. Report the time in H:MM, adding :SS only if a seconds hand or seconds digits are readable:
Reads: 3:24
